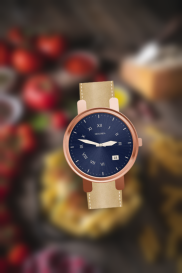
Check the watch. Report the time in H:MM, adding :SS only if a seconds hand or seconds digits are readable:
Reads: 2:48
